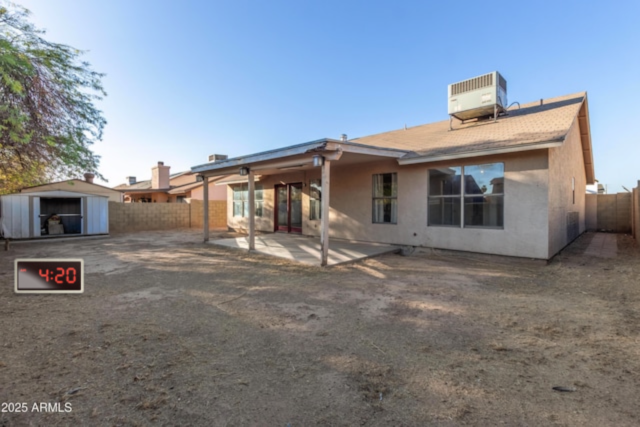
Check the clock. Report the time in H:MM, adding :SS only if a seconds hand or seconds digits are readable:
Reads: 4:20
